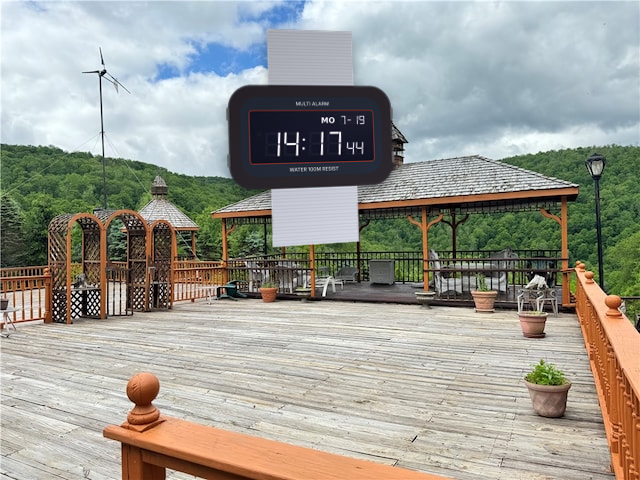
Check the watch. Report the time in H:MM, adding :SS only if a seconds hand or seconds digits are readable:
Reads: 14:17:44
